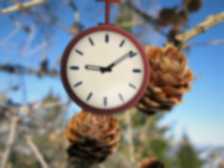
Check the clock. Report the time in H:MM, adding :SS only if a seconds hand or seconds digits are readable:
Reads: 9:09
